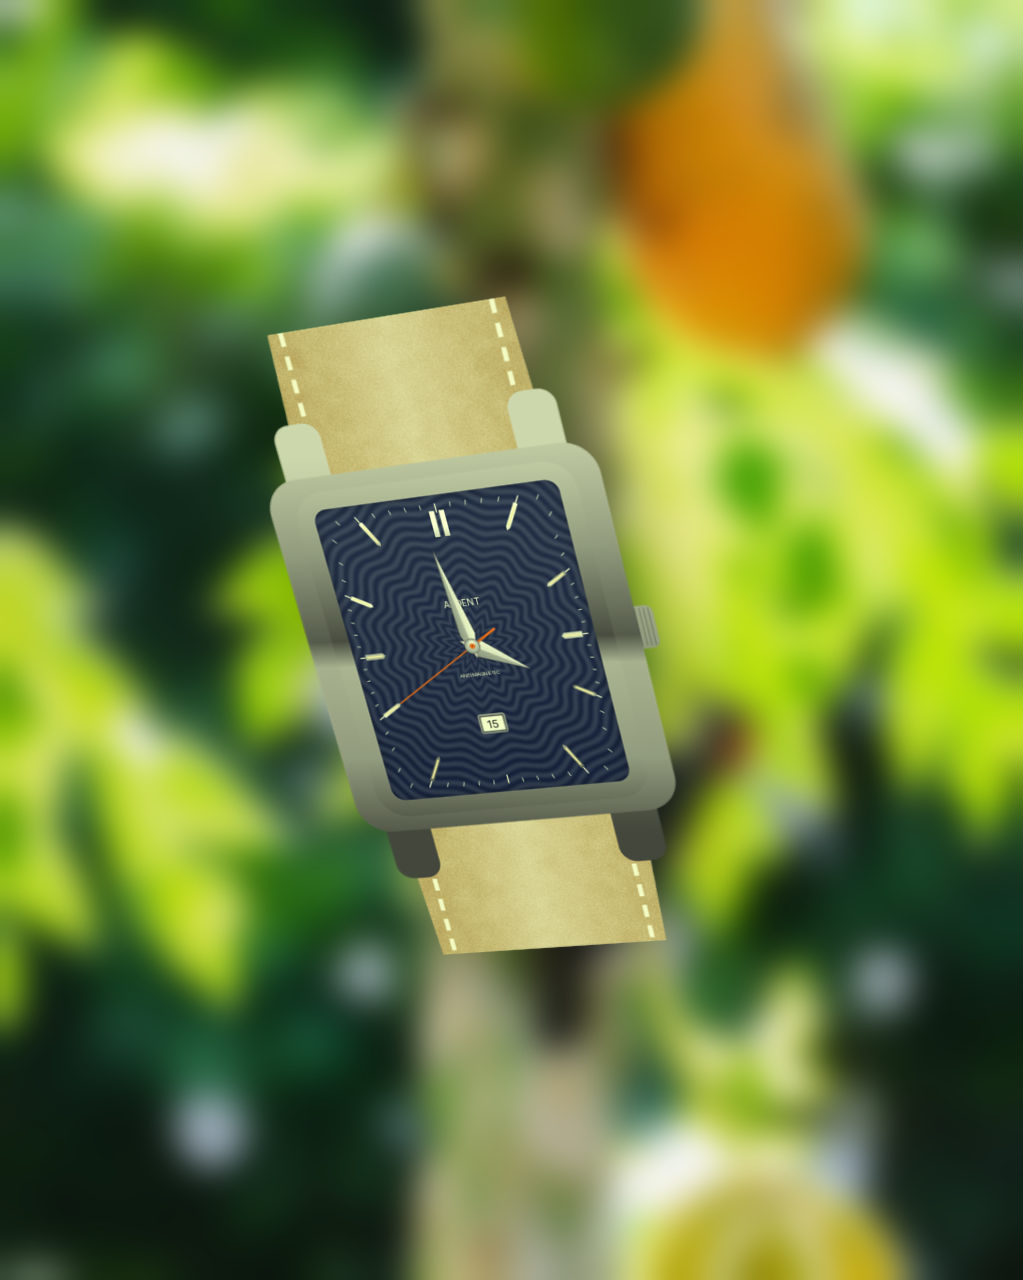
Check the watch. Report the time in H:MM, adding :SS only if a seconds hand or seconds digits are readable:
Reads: 3:58:40
